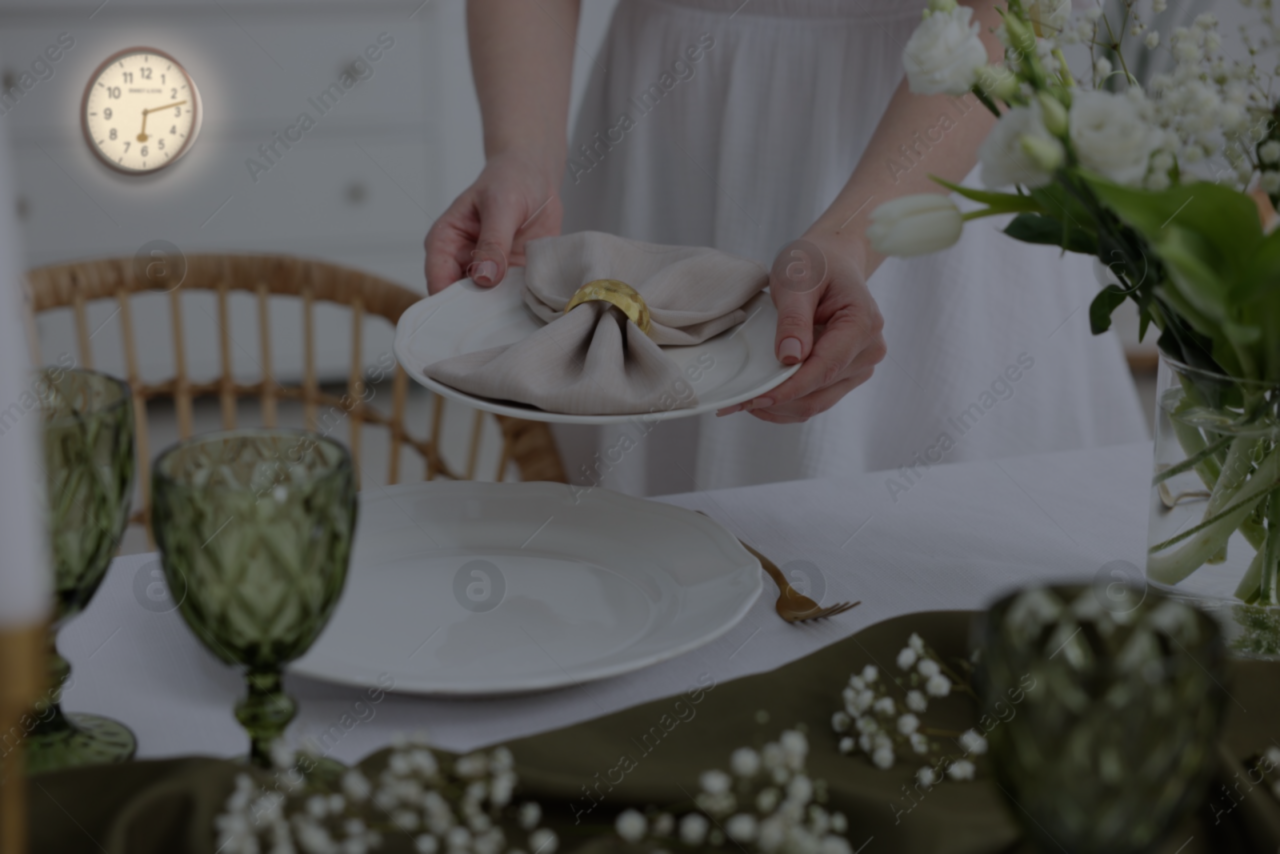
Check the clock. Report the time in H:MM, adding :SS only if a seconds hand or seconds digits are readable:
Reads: 6:13
